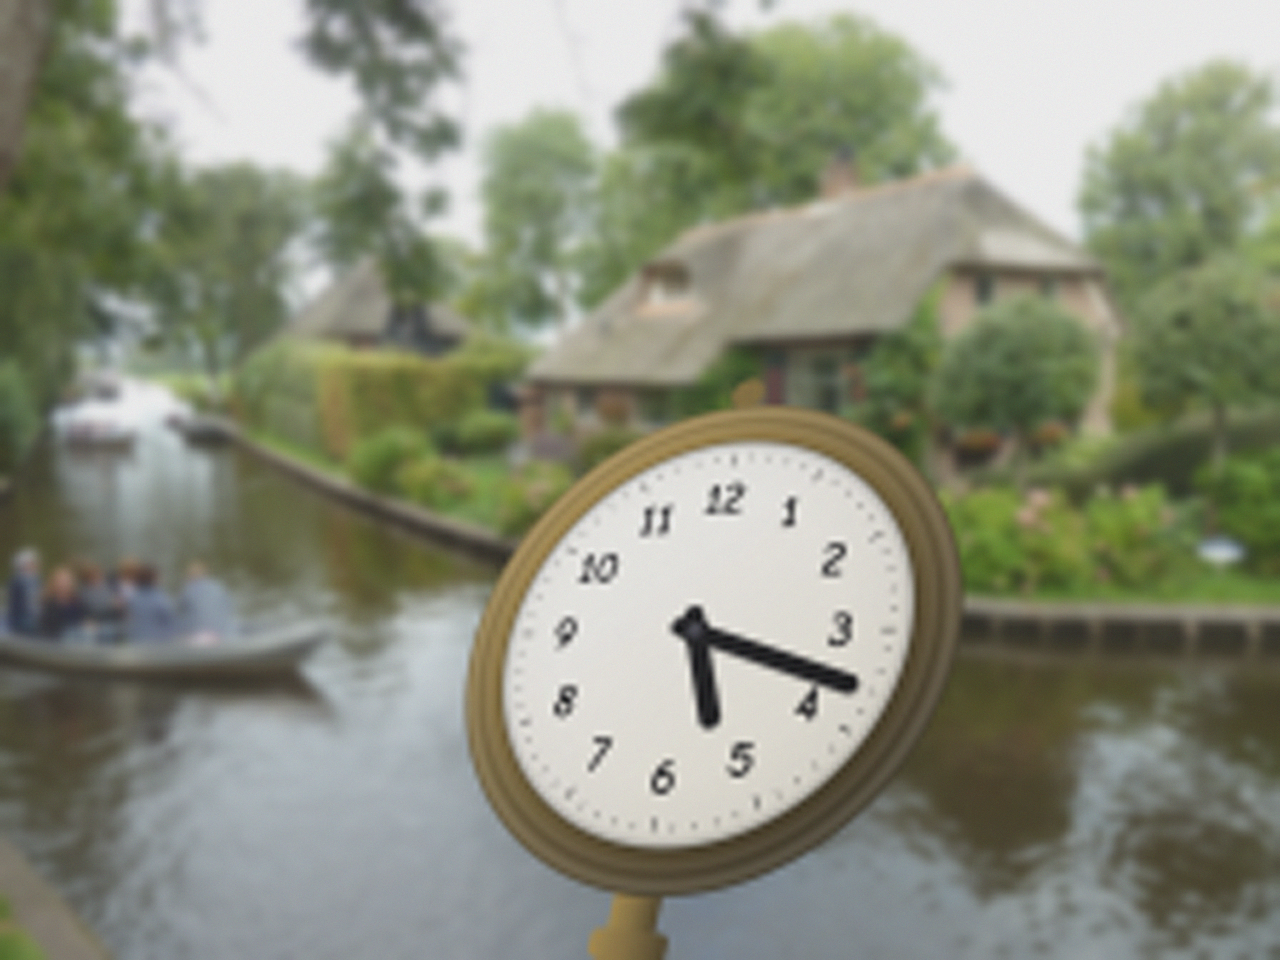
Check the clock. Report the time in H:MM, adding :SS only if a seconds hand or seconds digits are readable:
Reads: 5:18
